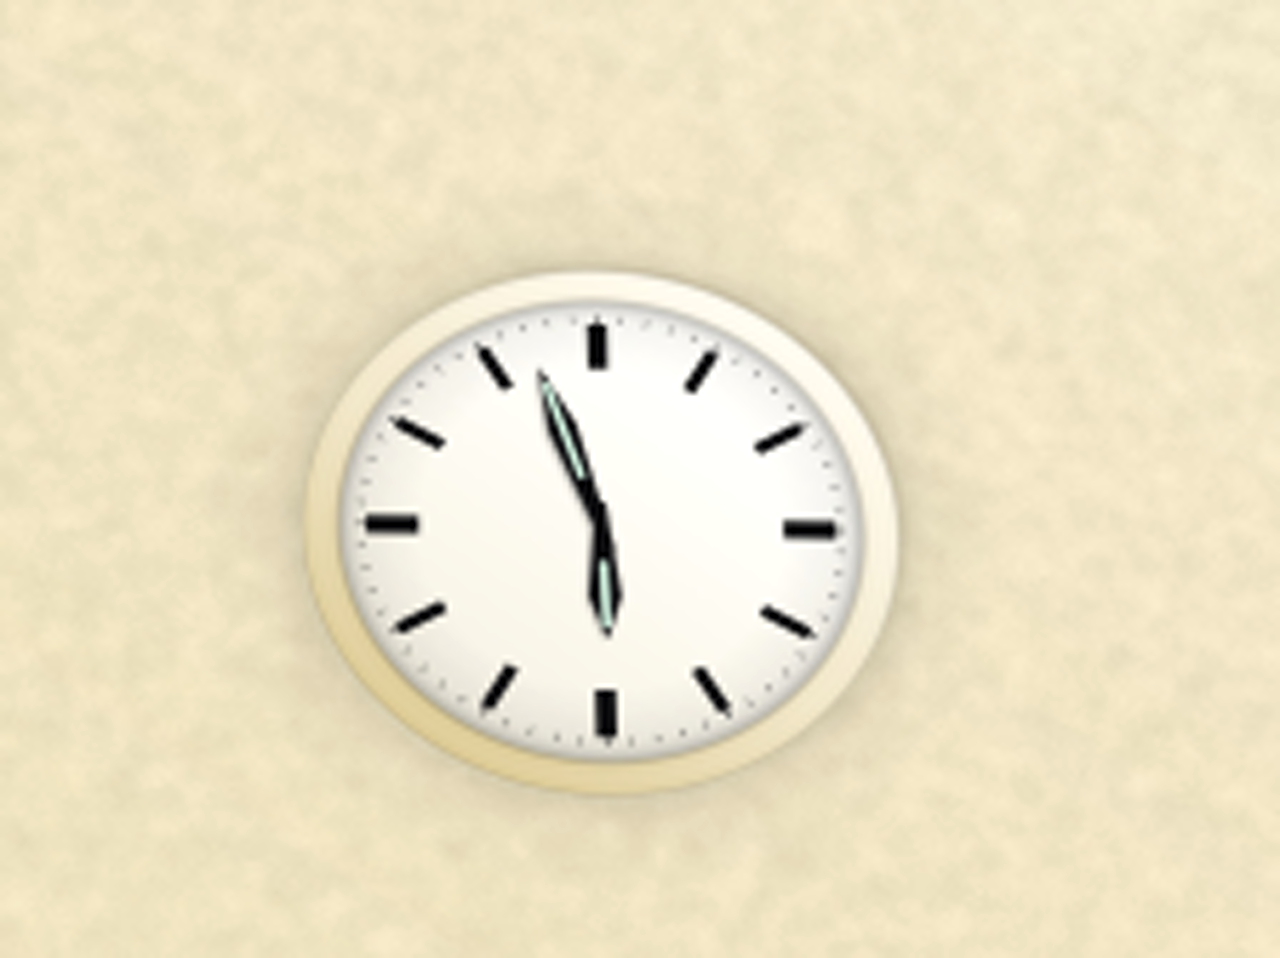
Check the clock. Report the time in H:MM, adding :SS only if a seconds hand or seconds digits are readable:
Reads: 5:57
